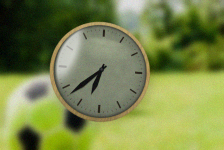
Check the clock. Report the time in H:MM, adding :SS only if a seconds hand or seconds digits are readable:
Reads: 6:38
